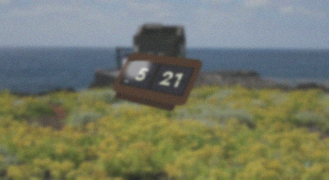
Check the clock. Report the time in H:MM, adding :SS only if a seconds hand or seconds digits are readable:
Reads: 5:21
